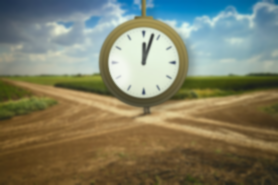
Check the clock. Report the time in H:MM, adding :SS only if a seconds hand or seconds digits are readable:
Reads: 12:03
